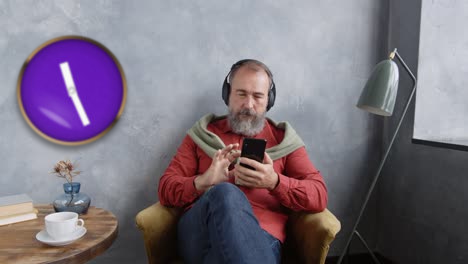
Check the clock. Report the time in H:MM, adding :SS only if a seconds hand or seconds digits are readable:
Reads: 11:26
